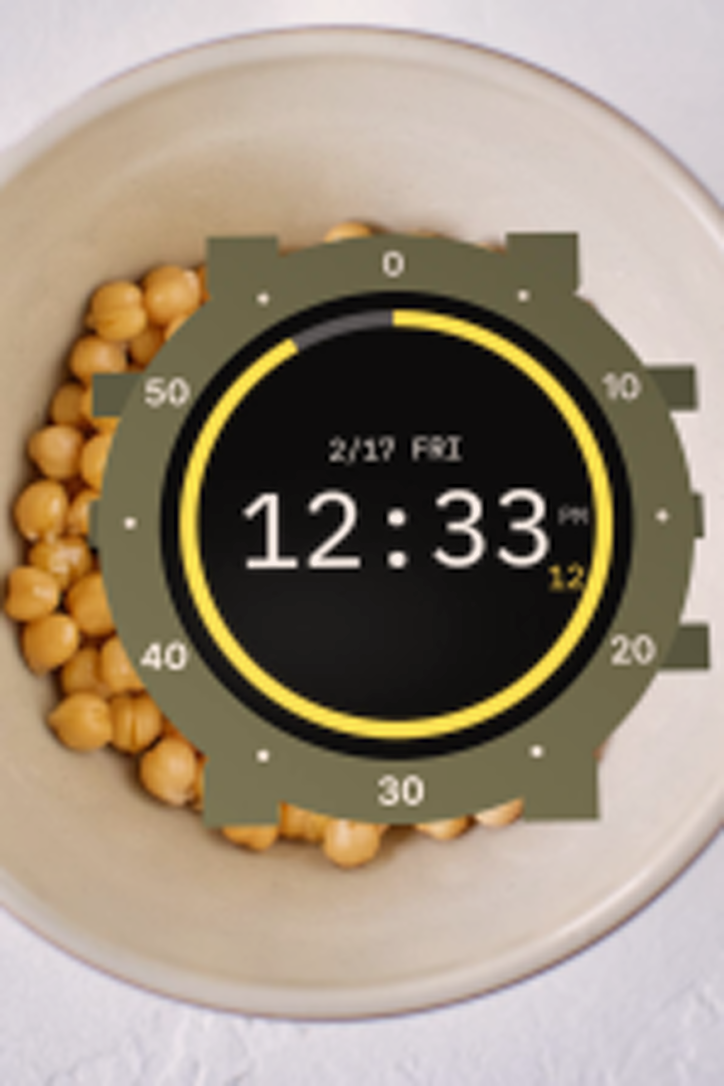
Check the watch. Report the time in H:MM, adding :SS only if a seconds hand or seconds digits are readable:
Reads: 12:33
